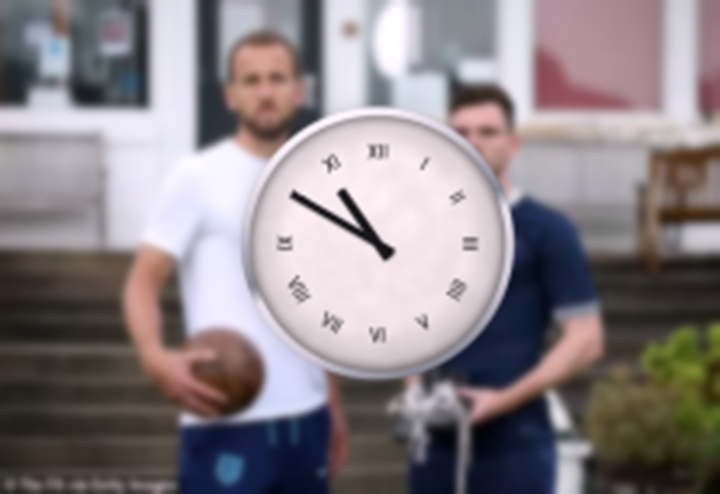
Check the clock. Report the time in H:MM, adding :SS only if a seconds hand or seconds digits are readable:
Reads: 10:50
